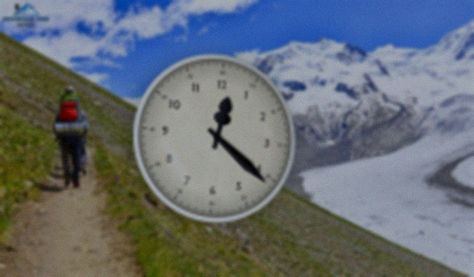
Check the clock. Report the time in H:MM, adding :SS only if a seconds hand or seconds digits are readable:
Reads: 12:21
